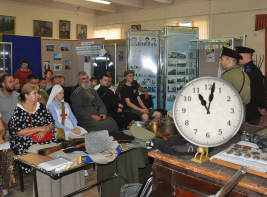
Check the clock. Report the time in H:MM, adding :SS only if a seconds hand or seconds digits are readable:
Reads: 11:02
